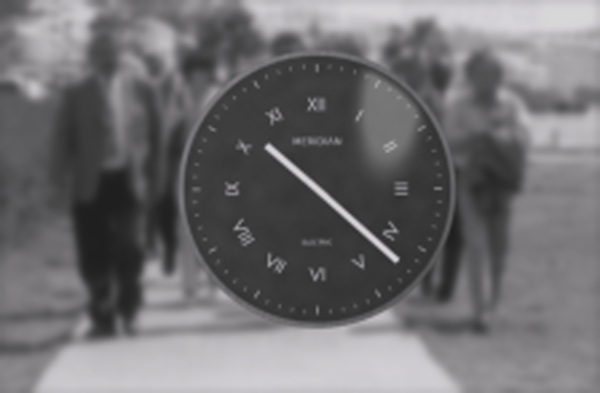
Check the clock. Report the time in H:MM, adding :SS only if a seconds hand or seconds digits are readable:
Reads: 10:22
